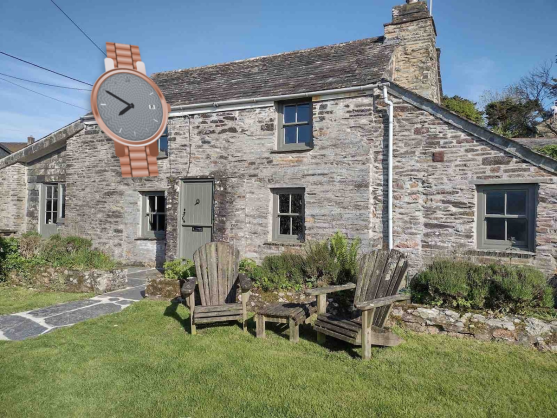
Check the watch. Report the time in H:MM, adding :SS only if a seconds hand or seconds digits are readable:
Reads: 7:50
